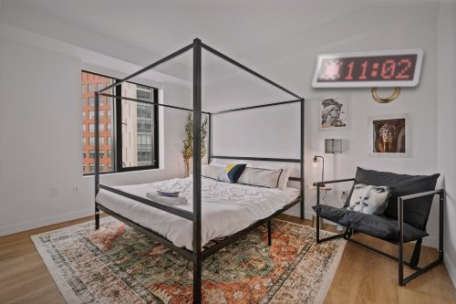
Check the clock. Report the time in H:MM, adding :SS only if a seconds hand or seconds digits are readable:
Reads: 11:02
